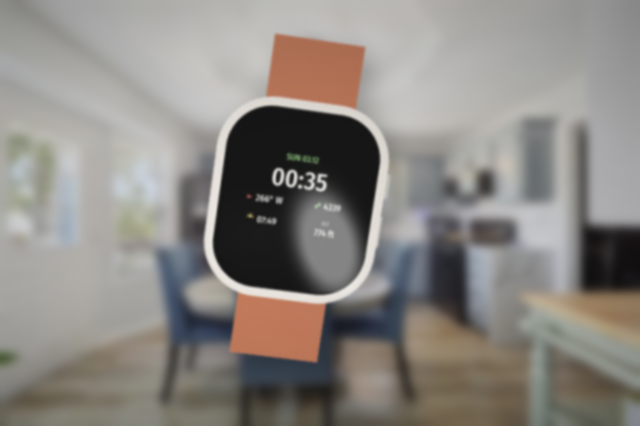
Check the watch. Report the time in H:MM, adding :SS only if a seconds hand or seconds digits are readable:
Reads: 0:35
